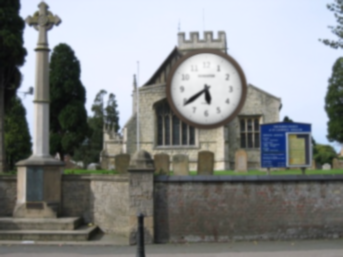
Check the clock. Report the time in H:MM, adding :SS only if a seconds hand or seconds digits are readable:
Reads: 5:39
